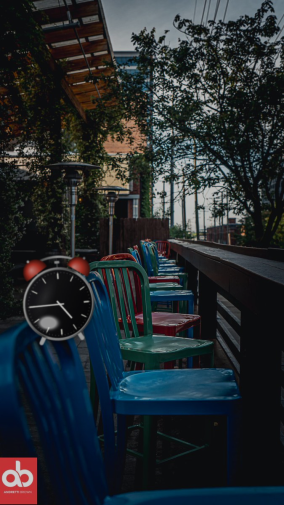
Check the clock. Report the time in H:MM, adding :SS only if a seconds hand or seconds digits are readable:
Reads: 4:45
